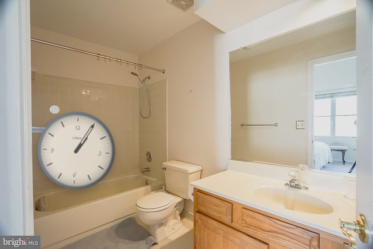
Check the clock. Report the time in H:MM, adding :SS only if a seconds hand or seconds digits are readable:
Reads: 1:05
